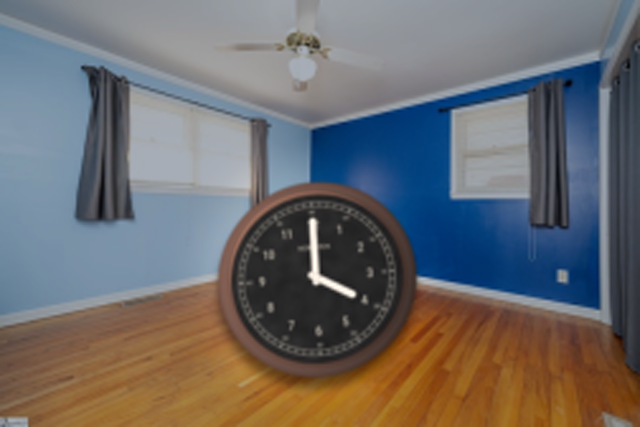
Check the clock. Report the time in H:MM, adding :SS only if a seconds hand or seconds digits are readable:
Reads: 4:00
